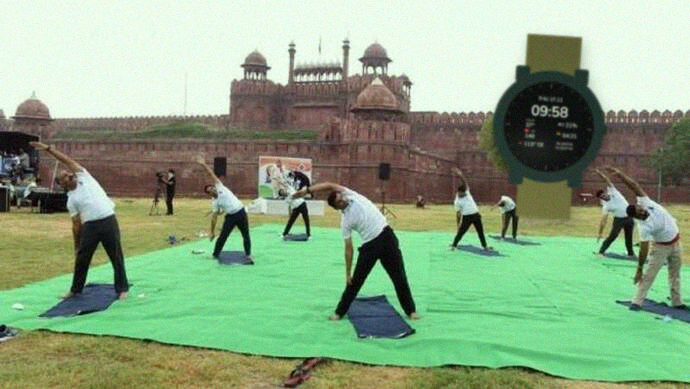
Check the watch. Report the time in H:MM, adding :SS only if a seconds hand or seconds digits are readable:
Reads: 9:58
